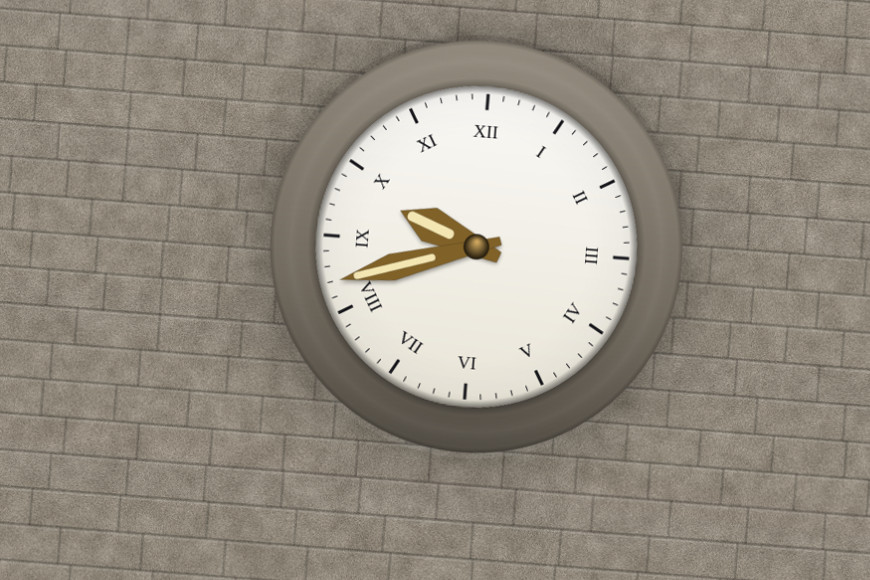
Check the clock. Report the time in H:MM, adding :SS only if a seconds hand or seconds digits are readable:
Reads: 9:42
